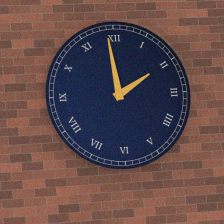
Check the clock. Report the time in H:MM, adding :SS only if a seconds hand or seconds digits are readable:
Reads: 1:59
